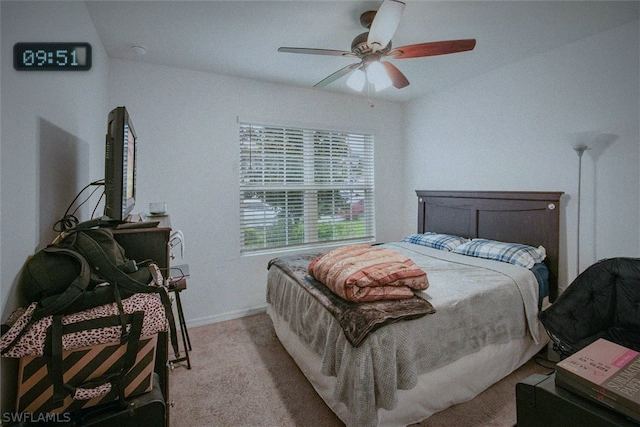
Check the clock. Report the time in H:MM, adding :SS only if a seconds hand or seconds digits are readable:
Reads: 9:51
